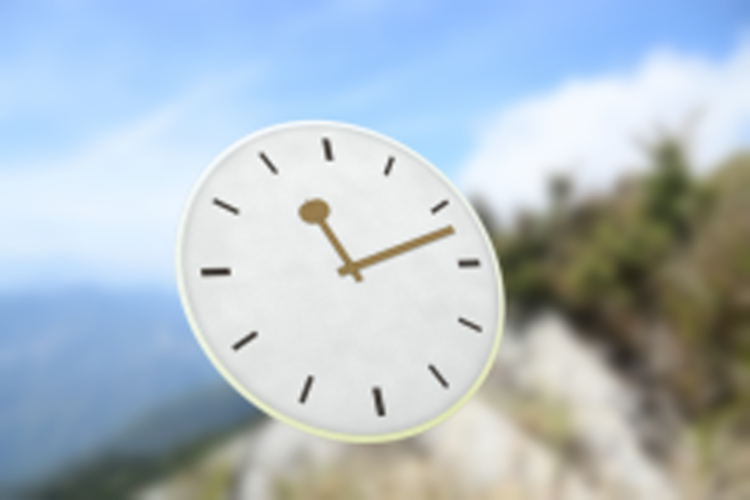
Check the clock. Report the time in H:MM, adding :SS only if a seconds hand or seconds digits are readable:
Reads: 11:12
